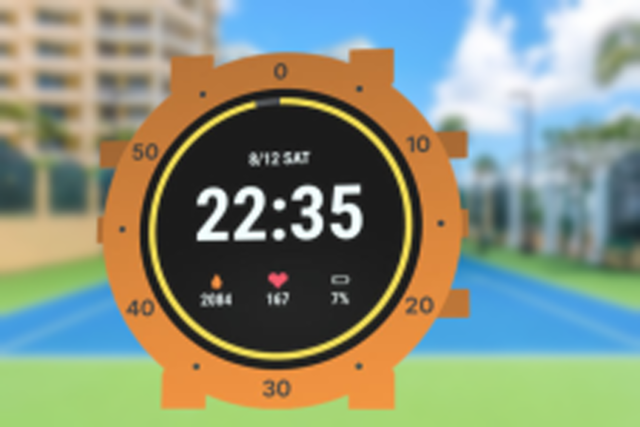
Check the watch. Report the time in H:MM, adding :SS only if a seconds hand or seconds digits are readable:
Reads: 22:35
